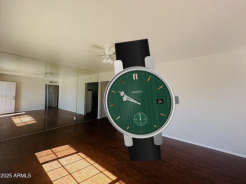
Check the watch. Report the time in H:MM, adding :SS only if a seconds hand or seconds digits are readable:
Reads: 9:51
